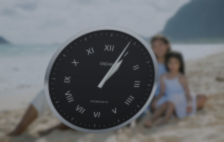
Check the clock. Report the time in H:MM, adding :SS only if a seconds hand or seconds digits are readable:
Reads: 1:04
